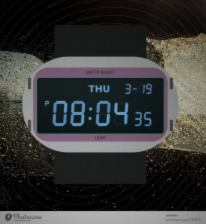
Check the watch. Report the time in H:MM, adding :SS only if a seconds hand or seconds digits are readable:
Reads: 8:04:35
